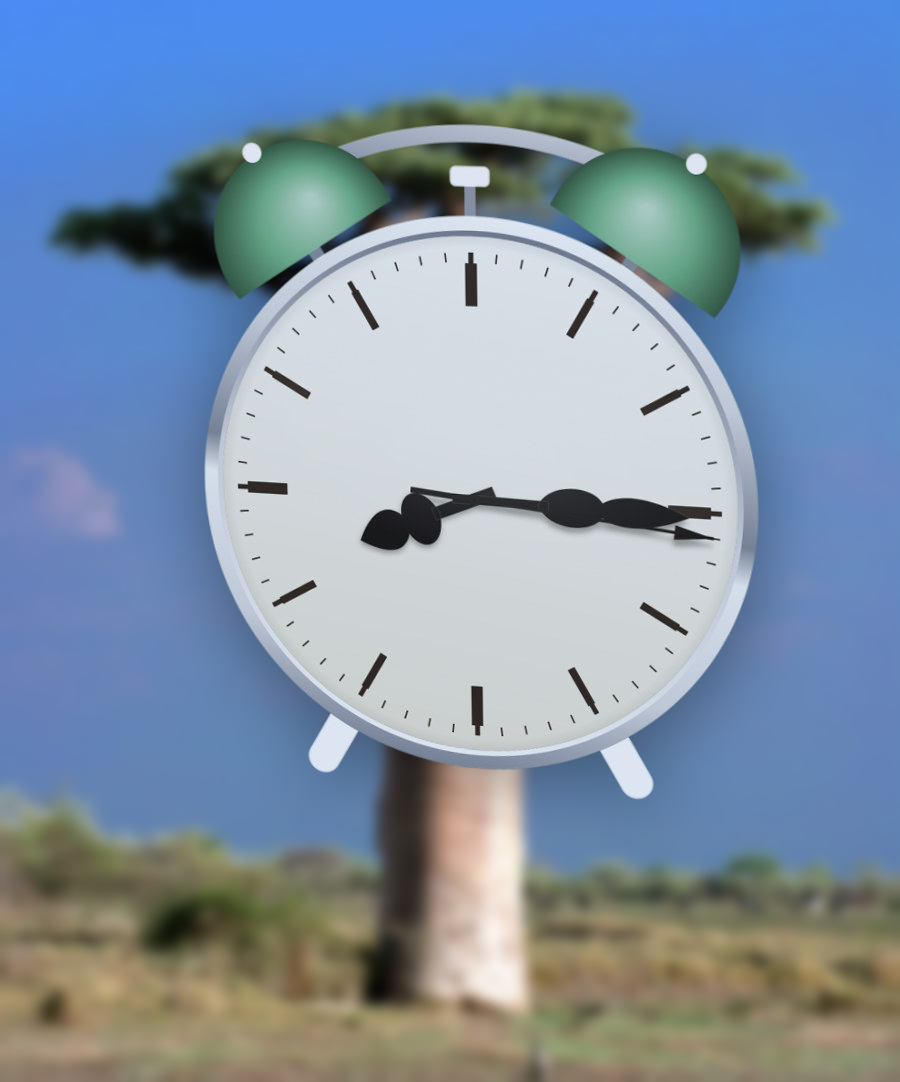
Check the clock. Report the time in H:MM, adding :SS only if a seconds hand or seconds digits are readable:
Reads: 8:15:16
